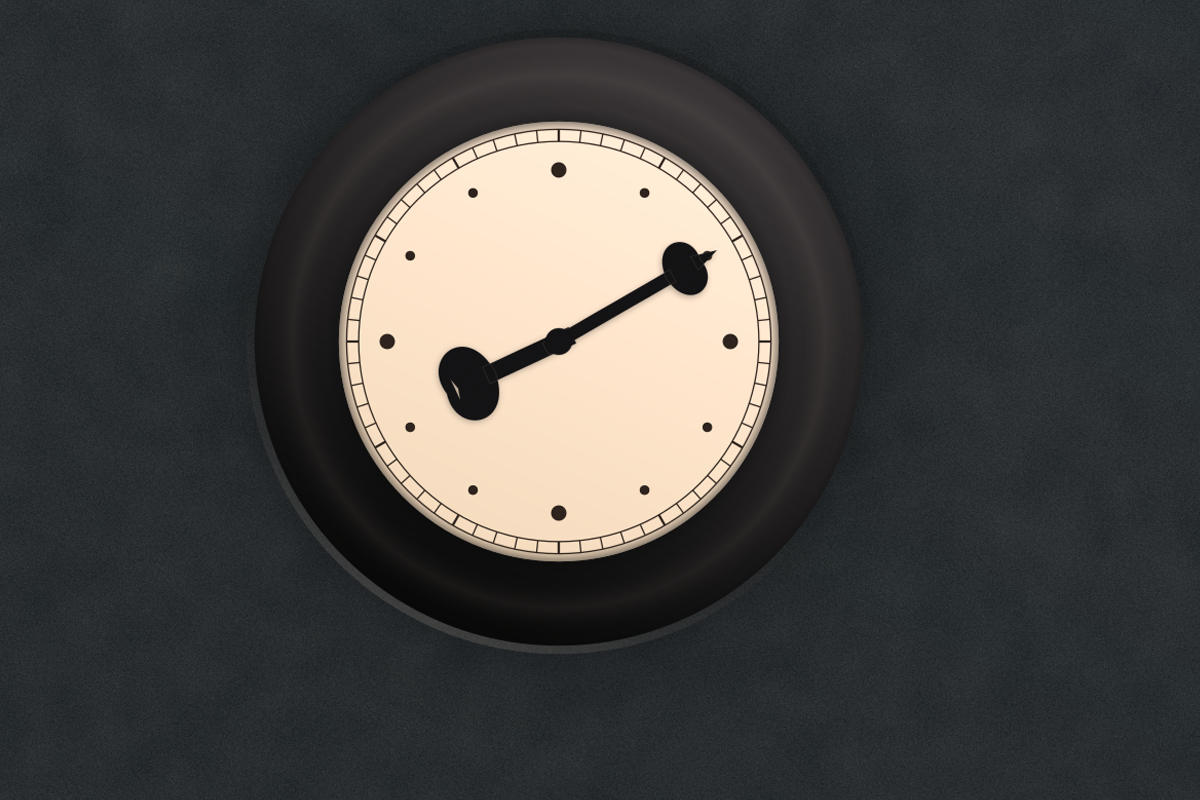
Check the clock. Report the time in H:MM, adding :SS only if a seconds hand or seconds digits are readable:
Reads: 8:10
